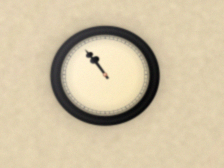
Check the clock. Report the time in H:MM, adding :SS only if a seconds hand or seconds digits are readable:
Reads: 10:54
